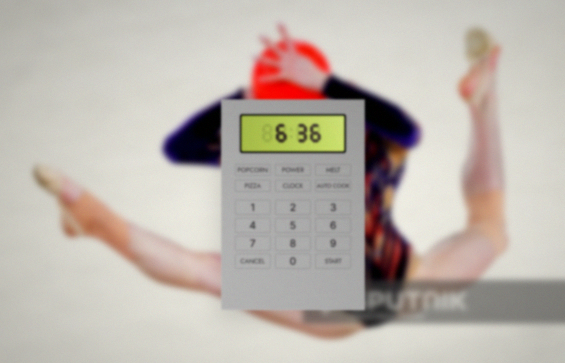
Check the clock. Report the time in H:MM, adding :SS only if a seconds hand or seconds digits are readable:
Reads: 6:36
